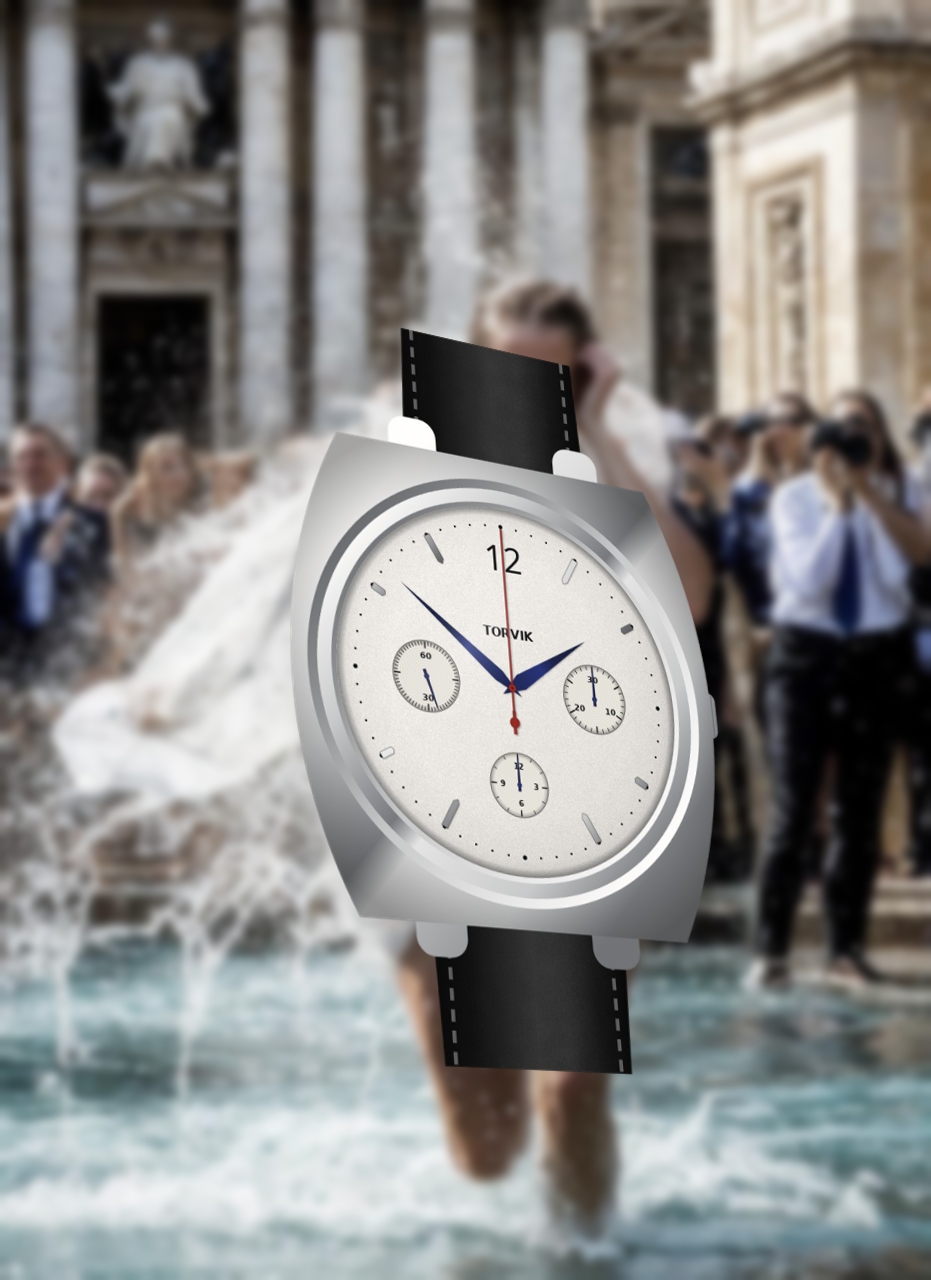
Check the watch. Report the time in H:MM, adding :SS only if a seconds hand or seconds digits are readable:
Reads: 1:51:27
